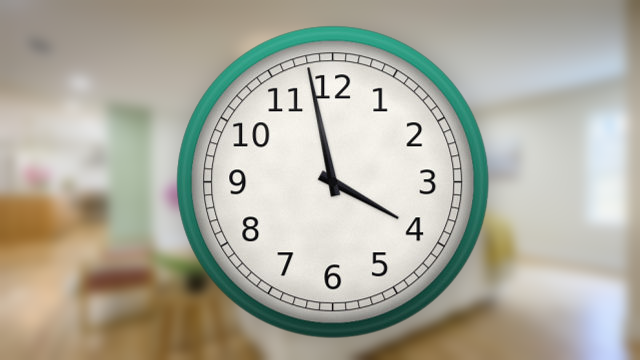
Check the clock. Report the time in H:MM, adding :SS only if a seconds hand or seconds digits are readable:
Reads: 3:58
